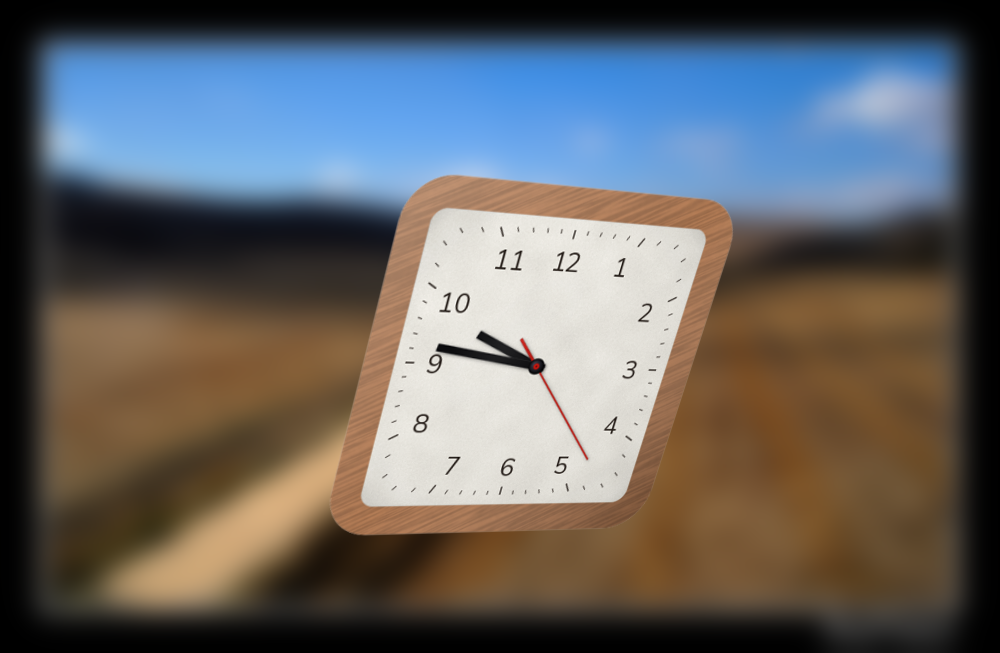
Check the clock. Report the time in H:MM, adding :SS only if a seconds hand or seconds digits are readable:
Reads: 9:46:23
